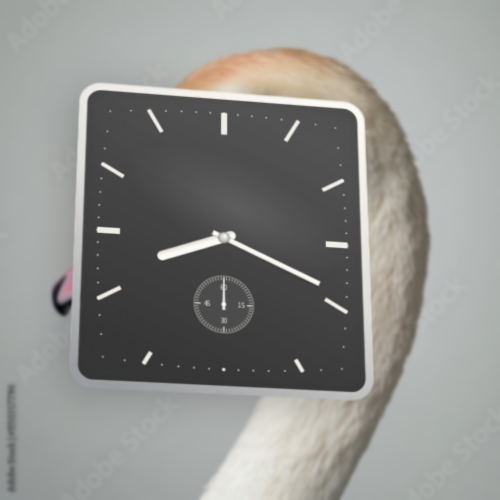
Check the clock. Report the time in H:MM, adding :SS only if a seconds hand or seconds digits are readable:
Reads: 8:19
